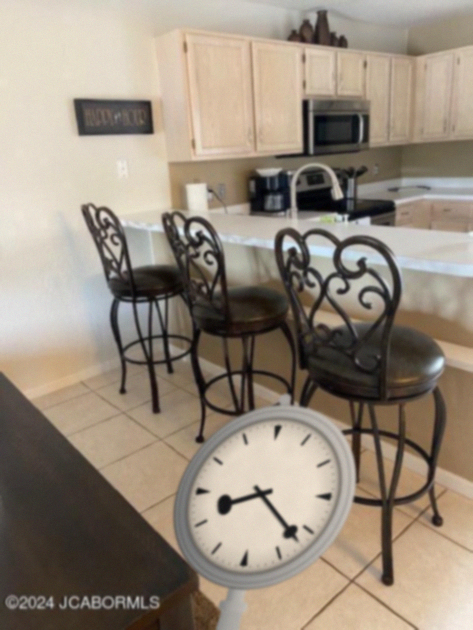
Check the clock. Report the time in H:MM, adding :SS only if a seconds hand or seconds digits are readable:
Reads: 8:22
